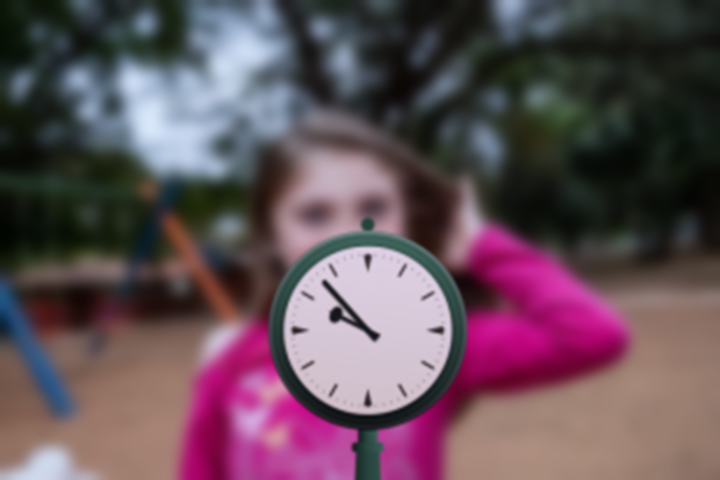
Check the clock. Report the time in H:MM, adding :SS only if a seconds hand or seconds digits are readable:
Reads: 9:53
